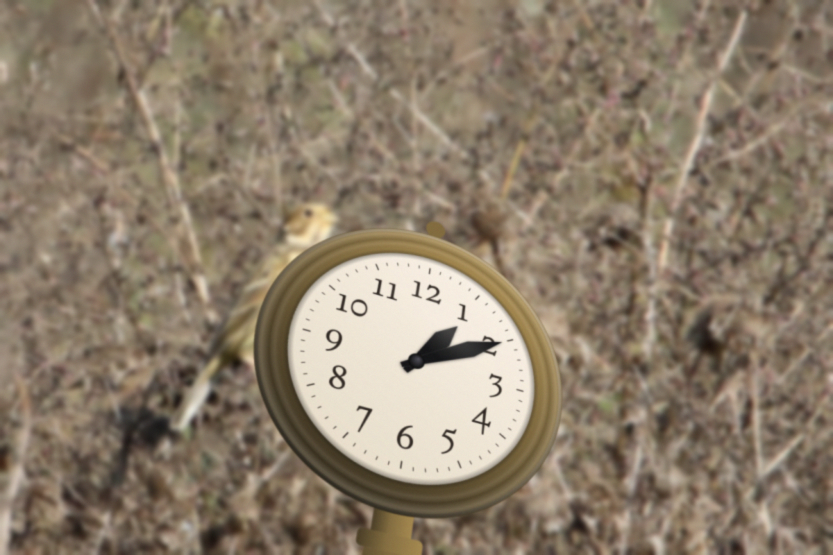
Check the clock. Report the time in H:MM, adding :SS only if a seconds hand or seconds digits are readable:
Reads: 1:10
